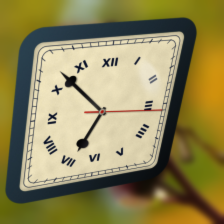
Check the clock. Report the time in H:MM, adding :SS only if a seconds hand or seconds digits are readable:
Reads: 6:52:16
